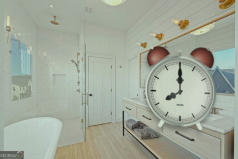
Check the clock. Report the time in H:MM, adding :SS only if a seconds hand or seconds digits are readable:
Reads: 8:00
